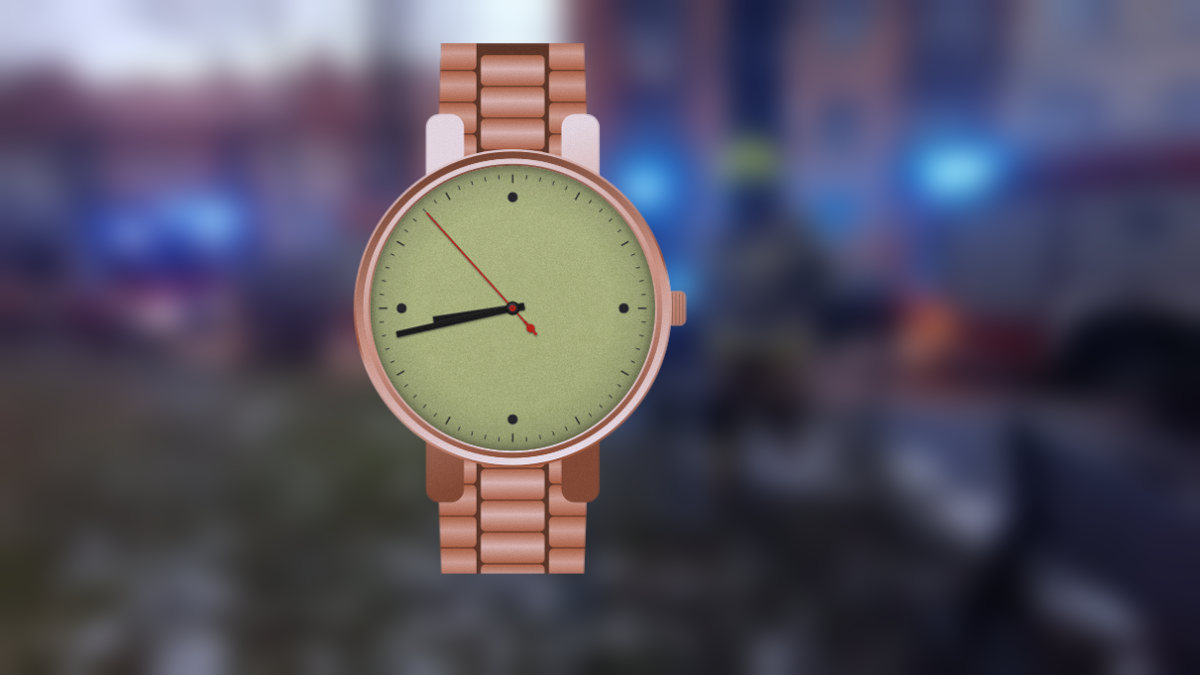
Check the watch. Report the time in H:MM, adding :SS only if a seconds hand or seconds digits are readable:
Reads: 8:42:53
